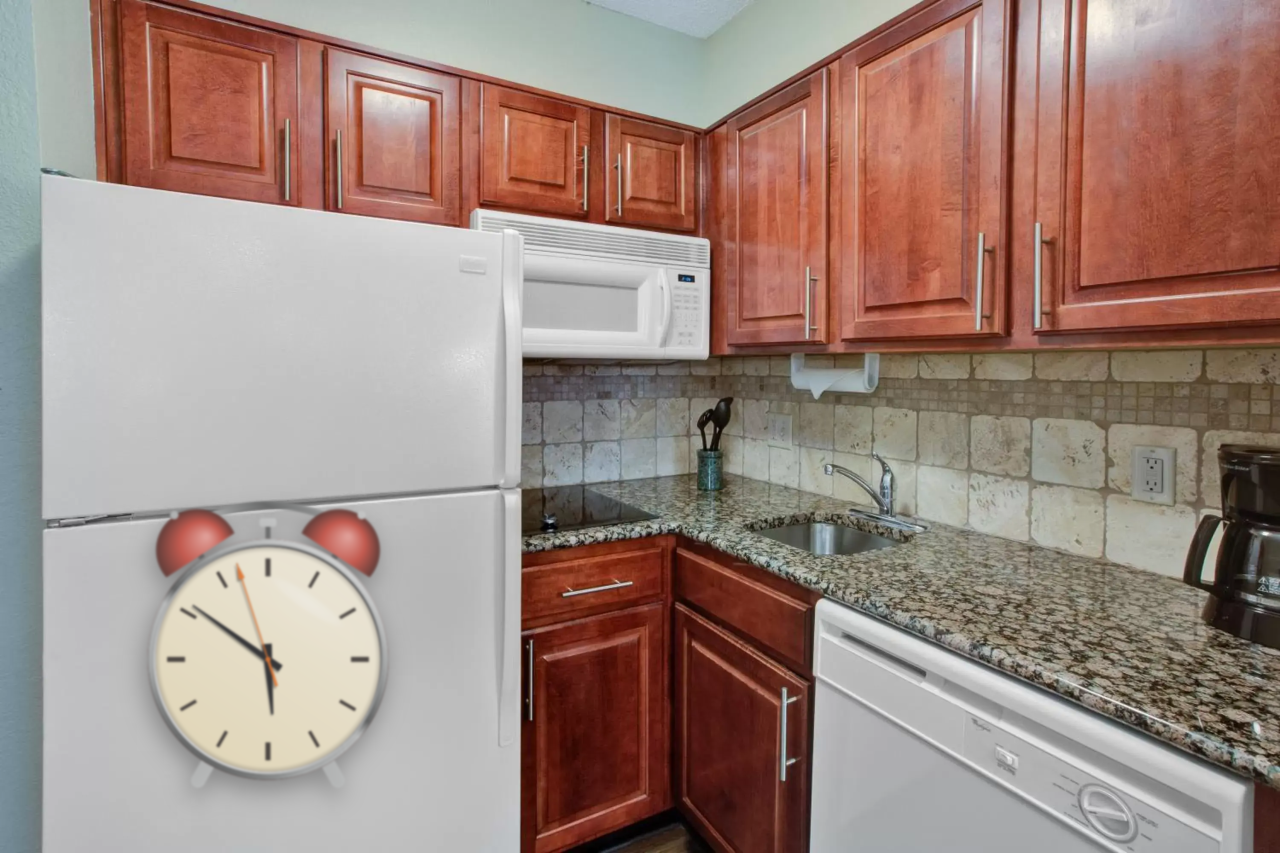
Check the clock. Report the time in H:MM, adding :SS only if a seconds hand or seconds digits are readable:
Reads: 5:50:57
